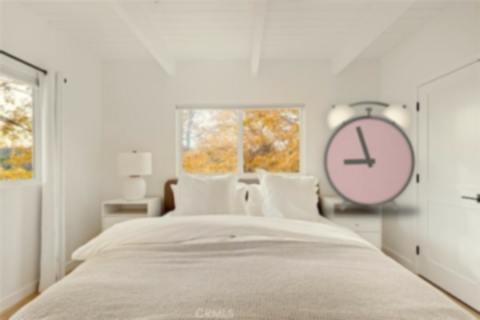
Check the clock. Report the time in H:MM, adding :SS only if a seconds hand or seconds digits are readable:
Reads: 8:57
